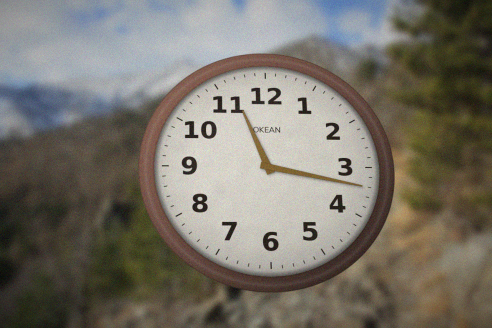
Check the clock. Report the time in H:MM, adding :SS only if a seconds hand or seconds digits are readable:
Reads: 11:17
